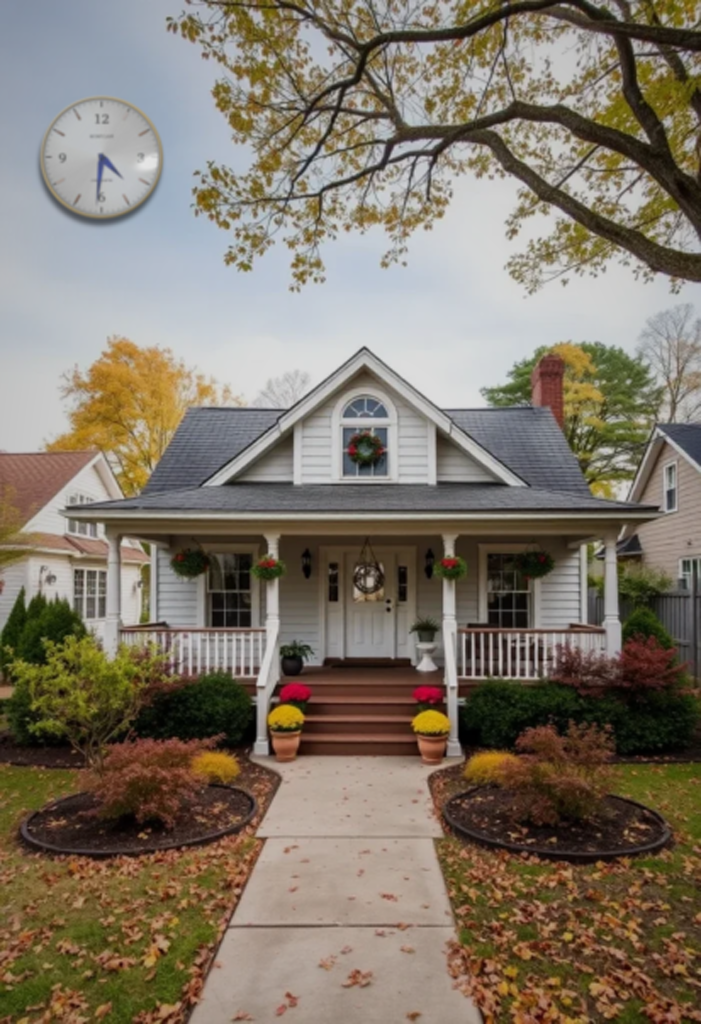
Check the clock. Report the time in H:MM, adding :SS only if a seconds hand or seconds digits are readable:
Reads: 4:31
